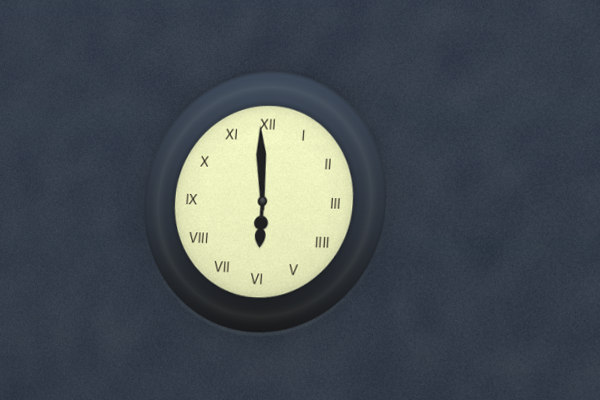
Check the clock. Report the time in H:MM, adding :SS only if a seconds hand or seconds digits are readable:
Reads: 5:59
